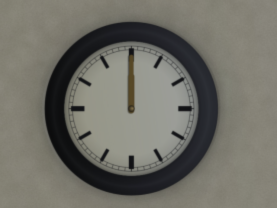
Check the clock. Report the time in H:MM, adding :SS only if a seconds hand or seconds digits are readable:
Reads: 12:00
